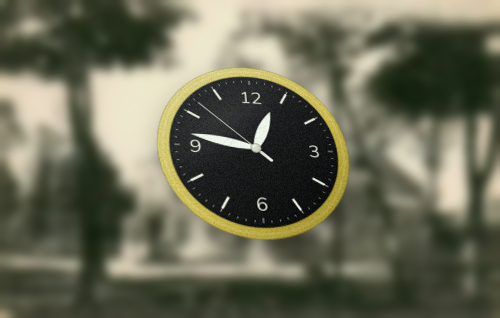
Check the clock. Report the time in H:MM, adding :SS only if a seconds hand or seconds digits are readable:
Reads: 12:46:52
